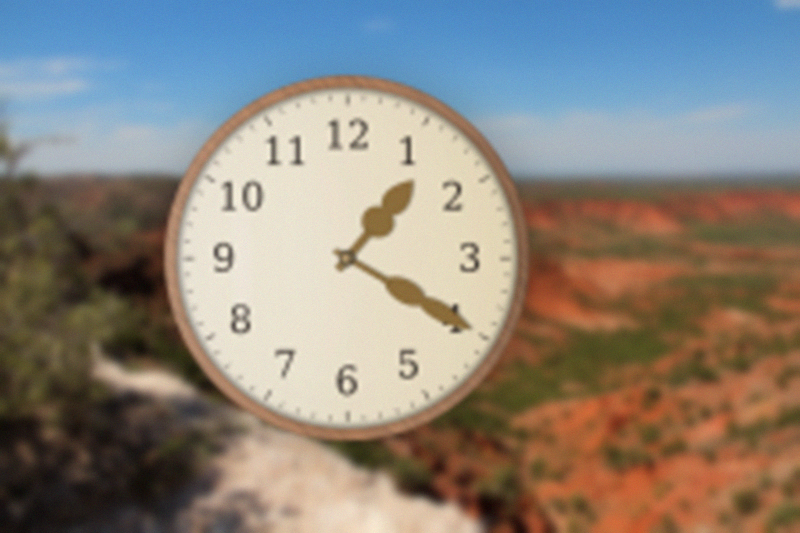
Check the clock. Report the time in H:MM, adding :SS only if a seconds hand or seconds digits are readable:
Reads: 1:20
